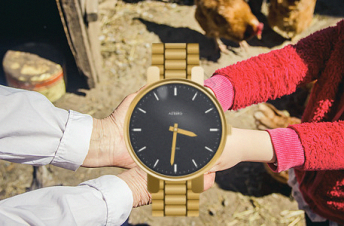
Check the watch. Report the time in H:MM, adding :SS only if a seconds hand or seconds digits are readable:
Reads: 3:31
